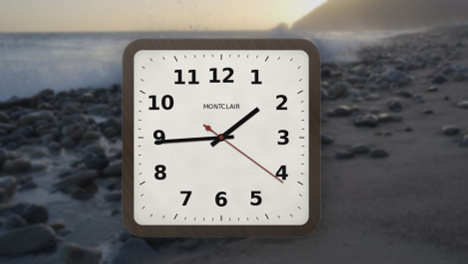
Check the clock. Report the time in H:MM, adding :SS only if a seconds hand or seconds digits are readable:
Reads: 1:44:21
